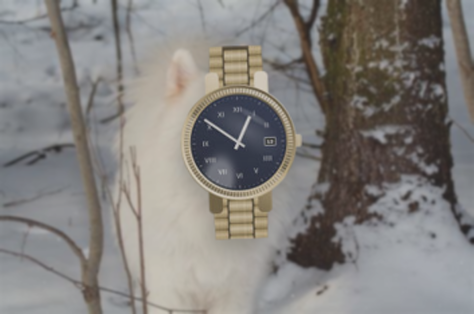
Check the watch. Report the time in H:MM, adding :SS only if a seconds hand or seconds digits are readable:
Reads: 12:51
